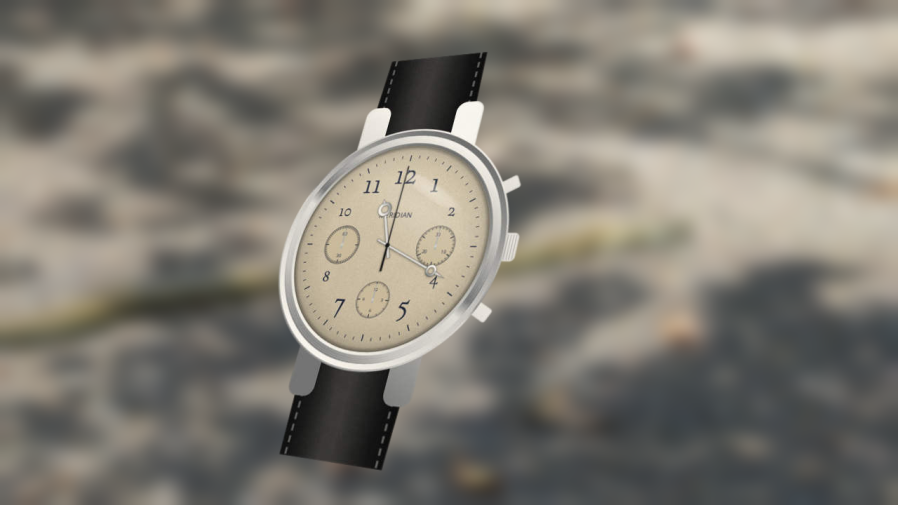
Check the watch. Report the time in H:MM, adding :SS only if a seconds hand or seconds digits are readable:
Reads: 11:19
